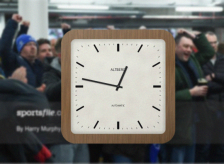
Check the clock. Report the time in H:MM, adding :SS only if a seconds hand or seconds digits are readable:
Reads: 12:47
